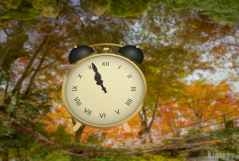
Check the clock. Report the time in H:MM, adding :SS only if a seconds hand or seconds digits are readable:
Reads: 10:56
